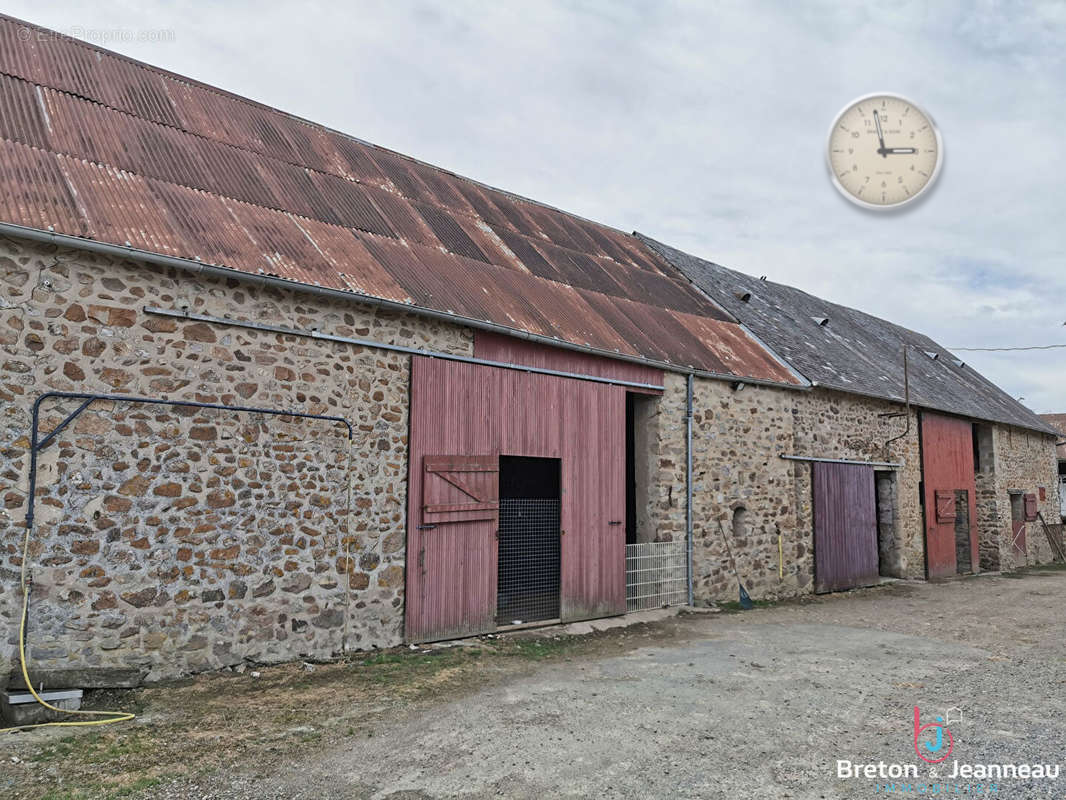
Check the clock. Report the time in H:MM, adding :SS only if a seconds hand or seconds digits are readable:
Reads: 2:58
